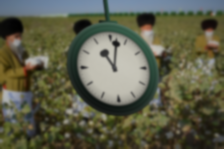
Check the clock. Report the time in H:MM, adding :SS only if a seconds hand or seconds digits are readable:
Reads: 11:02
